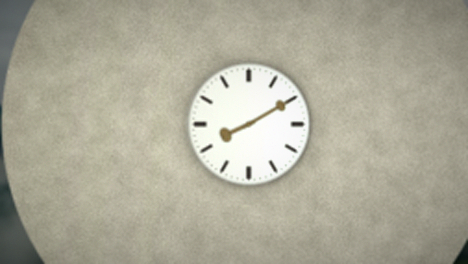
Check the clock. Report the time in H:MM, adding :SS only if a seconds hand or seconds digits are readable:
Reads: 8:10
